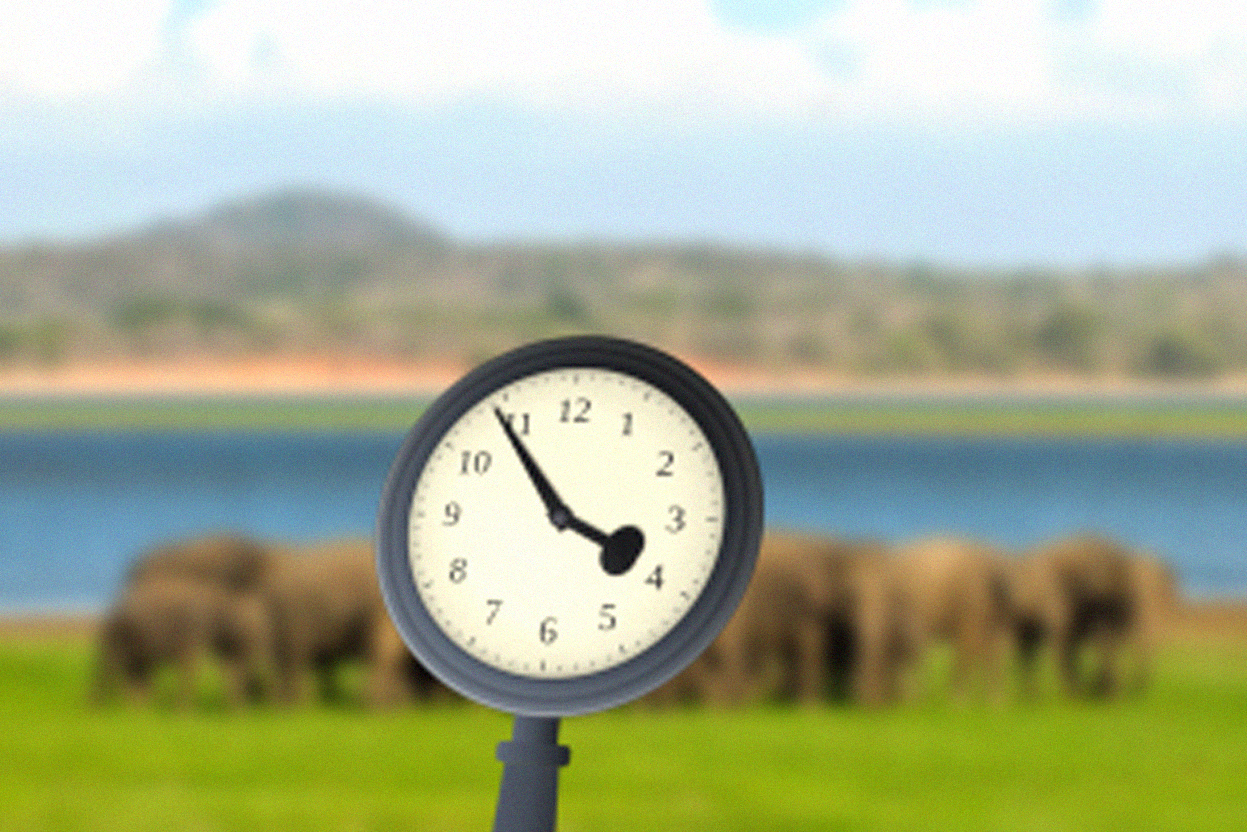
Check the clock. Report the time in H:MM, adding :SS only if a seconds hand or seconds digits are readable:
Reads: 3:54
